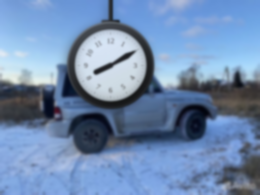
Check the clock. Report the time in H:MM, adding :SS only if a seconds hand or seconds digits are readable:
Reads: 8:10
